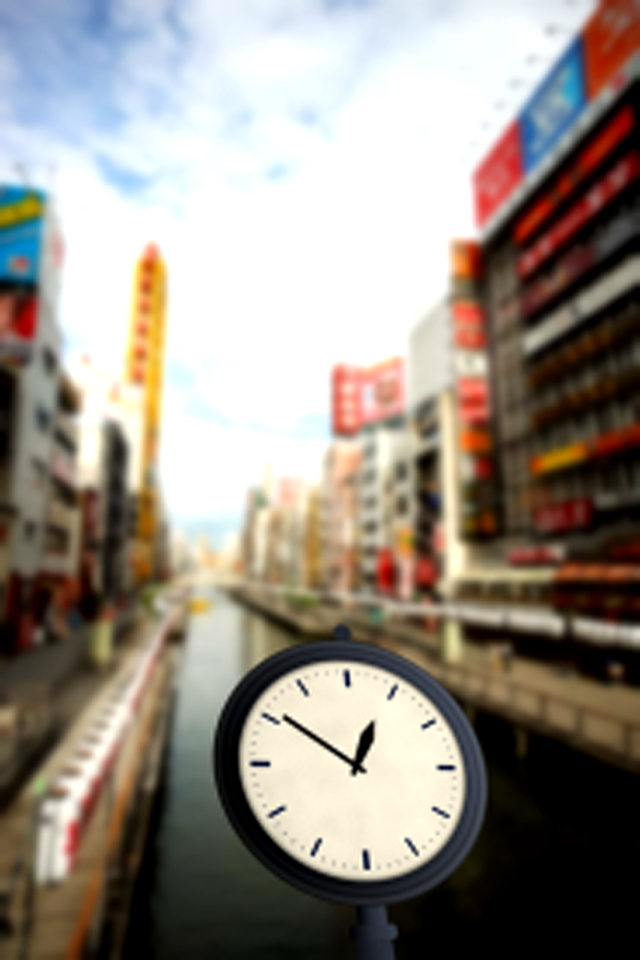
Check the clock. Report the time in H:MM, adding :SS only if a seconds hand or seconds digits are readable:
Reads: 12:51
